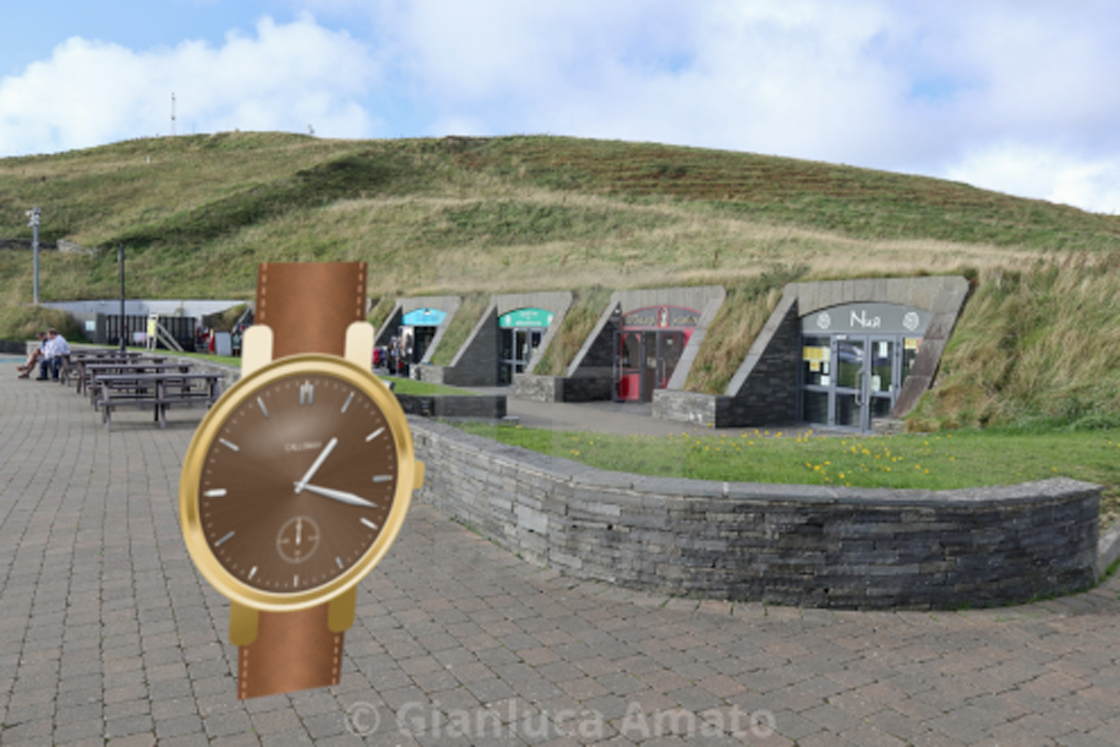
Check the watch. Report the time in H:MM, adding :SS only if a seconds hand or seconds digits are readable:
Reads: 1:18
